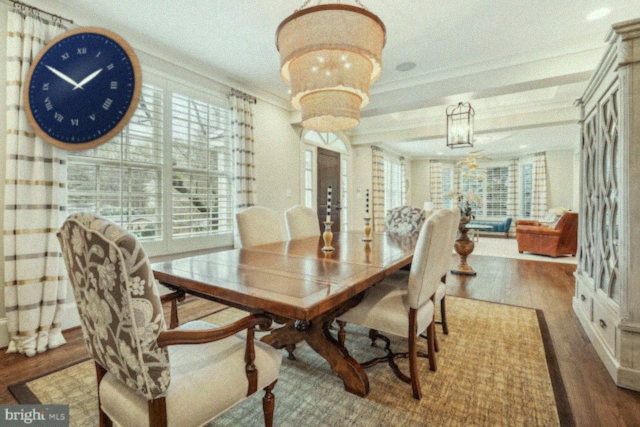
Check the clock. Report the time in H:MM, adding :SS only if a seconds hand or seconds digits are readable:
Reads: 1:50
